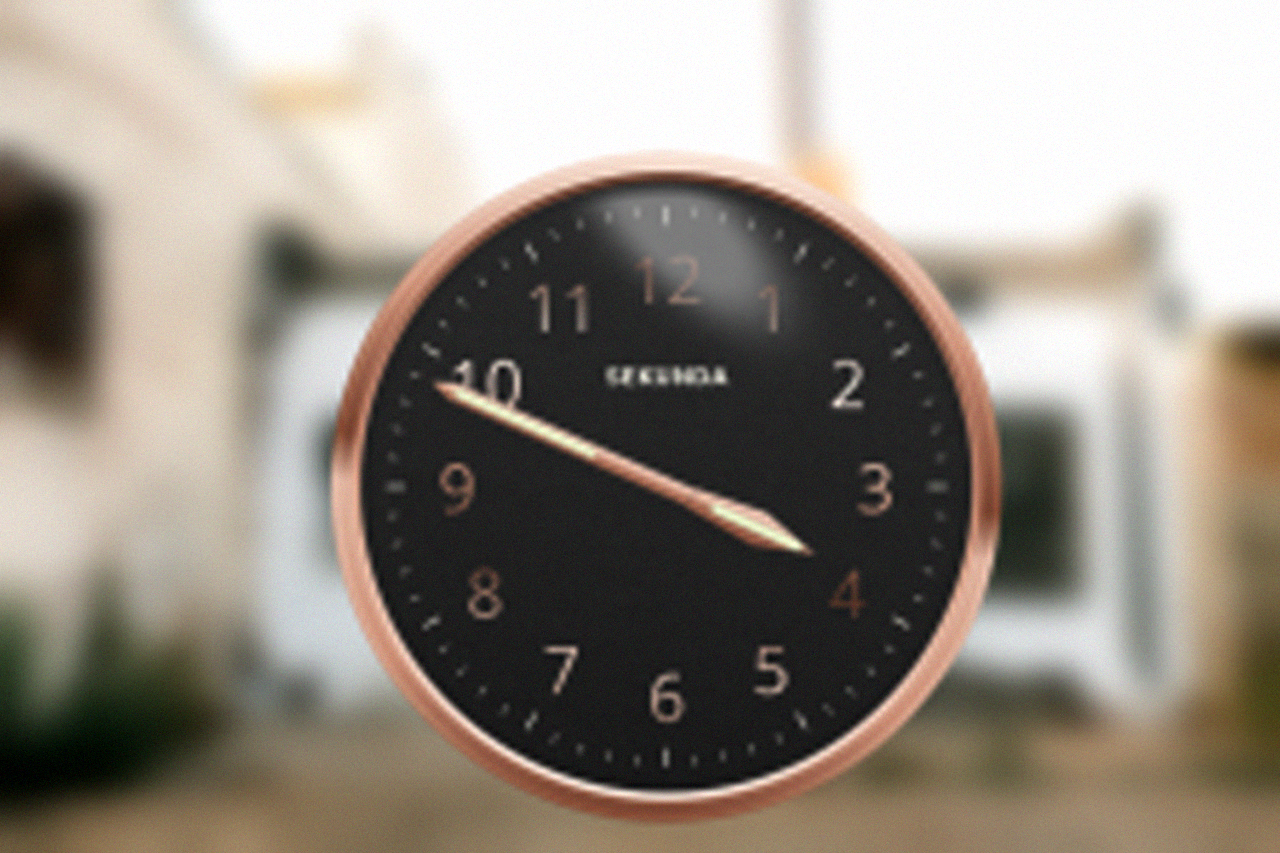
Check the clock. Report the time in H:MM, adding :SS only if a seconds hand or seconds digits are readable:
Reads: 3:49
